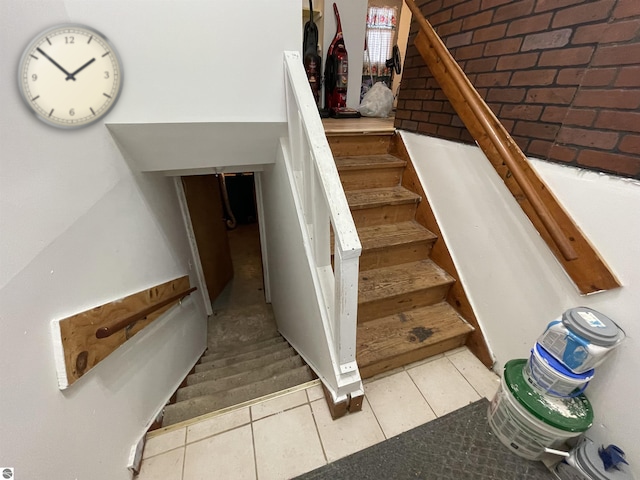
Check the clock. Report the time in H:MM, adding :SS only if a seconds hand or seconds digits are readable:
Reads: 1:52
